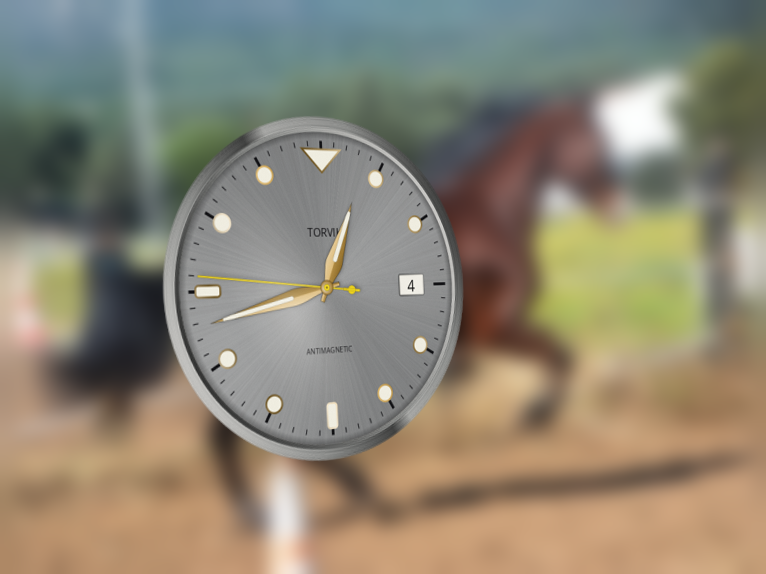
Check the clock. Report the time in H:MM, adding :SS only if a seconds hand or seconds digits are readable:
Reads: 12:42:46
